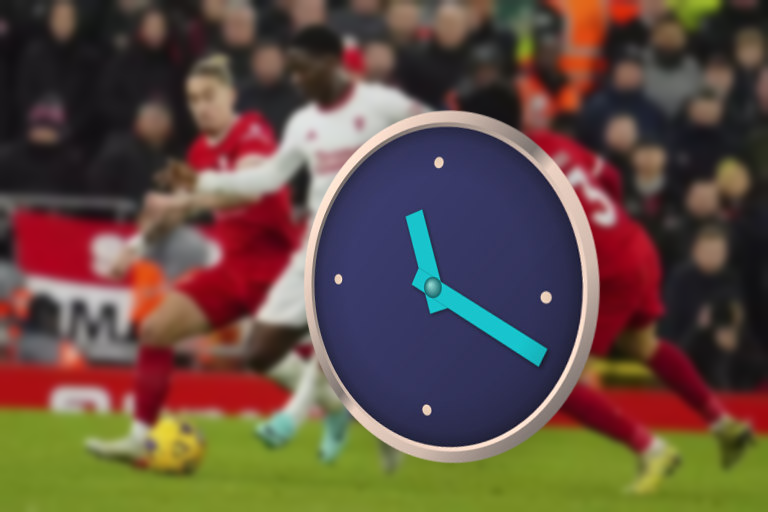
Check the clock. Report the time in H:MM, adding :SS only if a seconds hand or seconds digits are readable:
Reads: 11:19
